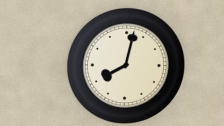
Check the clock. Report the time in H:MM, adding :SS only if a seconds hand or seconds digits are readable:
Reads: 8:02
